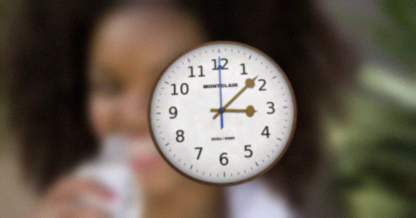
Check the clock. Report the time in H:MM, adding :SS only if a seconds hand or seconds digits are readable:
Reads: 3:08:00
